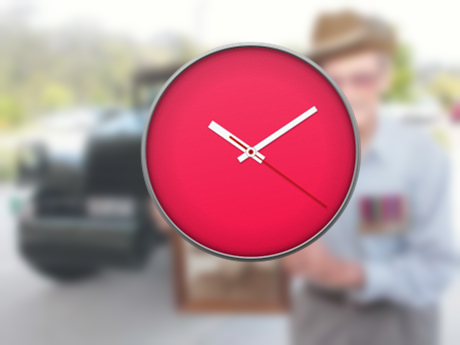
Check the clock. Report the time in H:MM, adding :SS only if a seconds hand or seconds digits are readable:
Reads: 10:09:21
